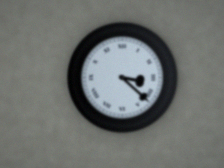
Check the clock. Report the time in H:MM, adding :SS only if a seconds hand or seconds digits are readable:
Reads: 3:22
